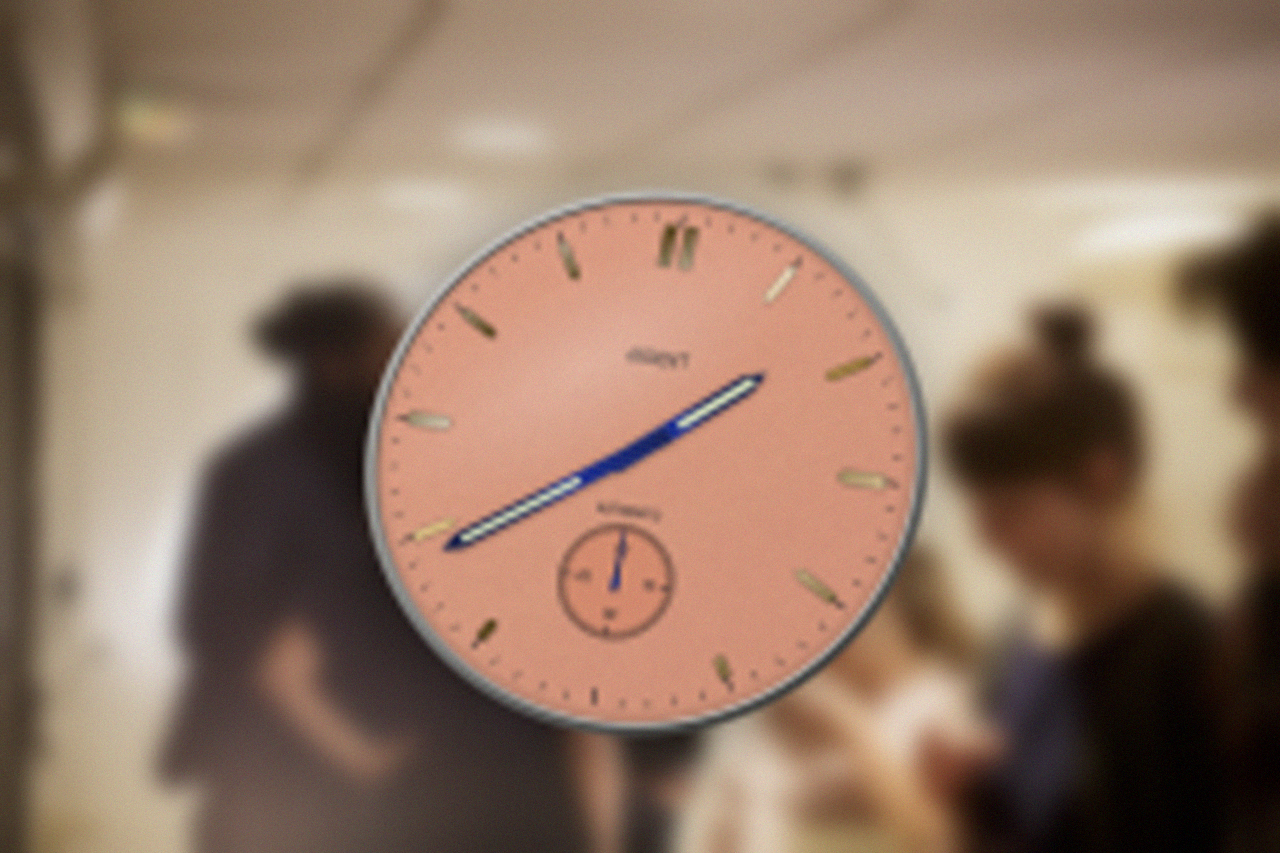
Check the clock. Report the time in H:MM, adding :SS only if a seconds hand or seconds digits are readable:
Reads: 1:39
